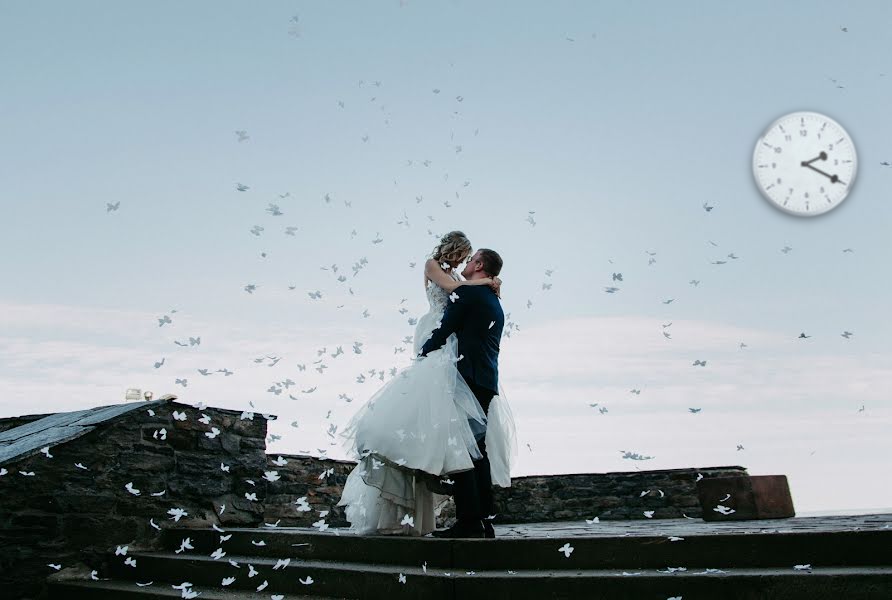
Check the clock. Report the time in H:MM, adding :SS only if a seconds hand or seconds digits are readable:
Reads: 2:20
